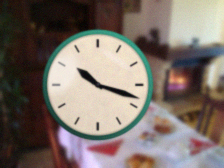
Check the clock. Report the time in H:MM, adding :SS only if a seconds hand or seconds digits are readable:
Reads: 10:18
